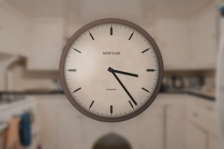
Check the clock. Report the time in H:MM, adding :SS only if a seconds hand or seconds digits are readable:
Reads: 3:24
